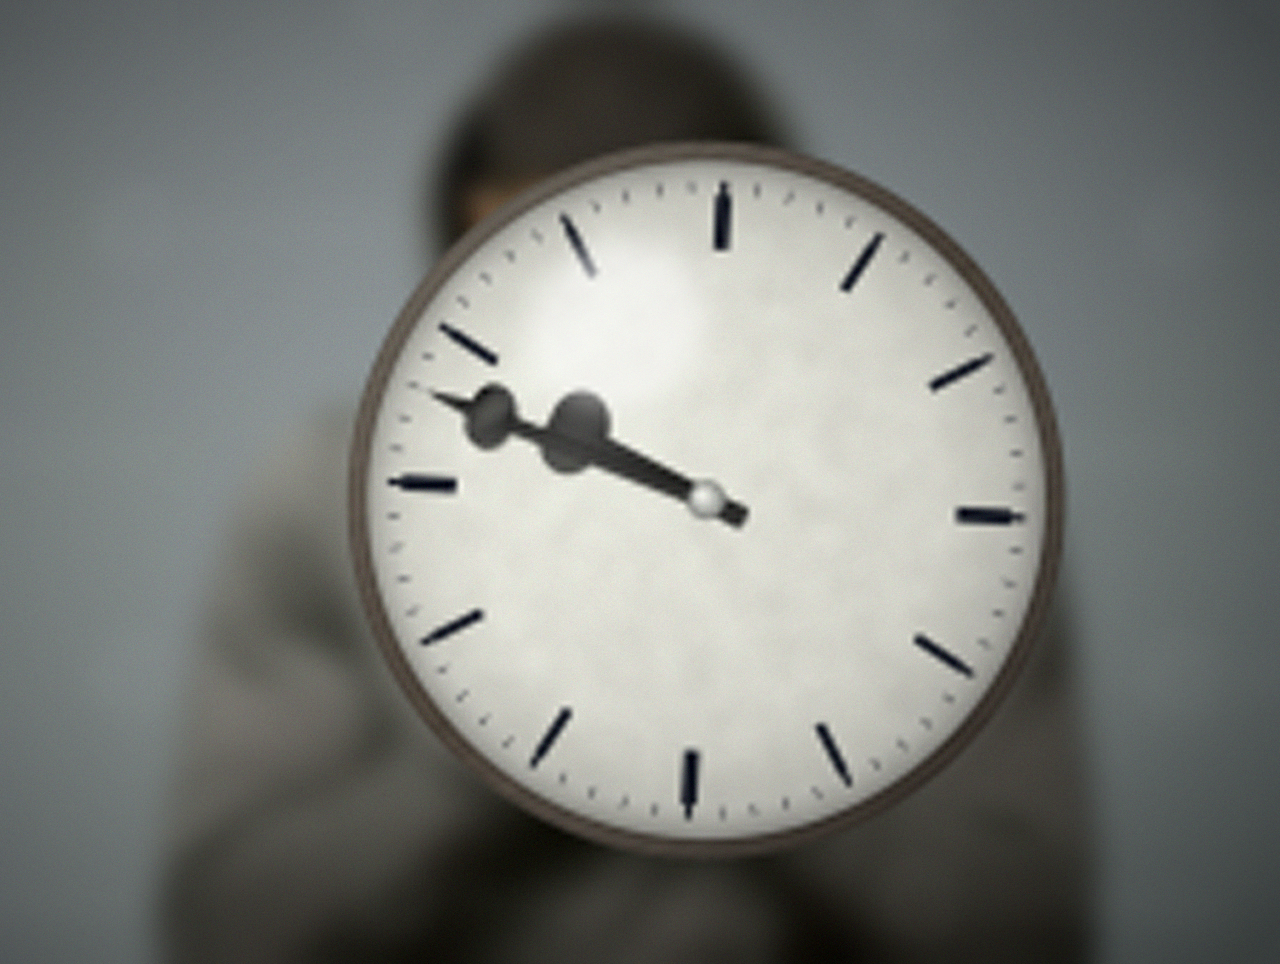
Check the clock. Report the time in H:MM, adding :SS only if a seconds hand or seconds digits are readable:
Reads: 9:48
